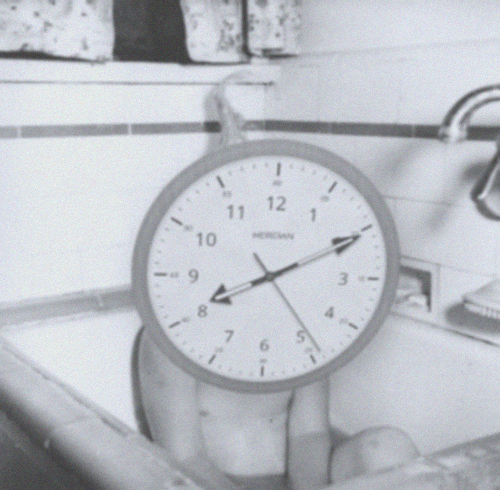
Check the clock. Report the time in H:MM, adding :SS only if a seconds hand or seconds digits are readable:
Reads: 8:10:24
